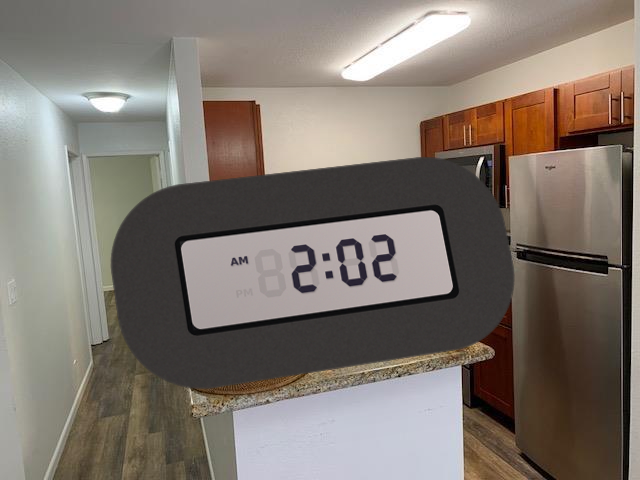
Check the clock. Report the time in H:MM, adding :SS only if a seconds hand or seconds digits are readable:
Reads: 2:02
